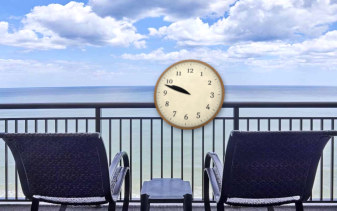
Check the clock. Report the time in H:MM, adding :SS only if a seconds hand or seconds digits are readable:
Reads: 9:48
